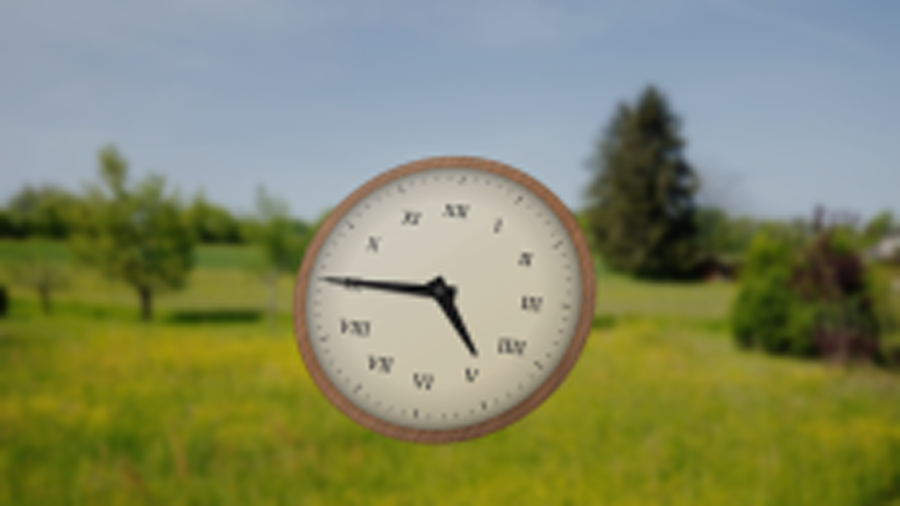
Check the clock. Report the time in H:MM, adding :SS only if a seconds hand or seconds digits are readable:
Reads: 4:45
